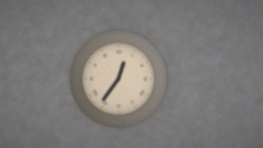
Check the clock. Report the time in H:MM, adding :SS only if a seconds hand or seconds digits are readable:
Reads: 12:36
